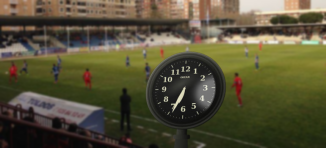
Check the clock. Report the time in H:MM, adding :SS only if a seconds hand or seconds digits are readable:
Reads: 6:34
